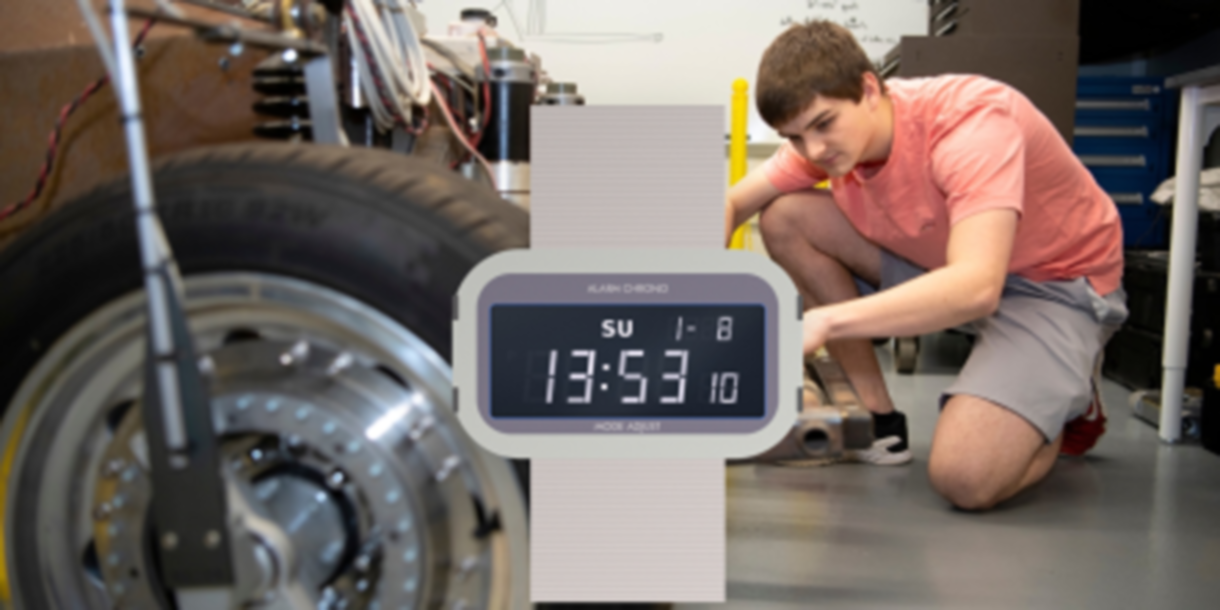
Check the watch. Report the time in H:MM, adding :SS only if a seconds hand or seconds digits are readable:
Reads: 13:53:10
